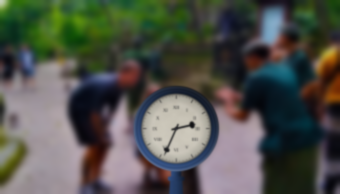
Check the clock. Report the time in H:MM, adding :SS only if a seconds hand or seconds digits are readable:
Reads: 2:34
